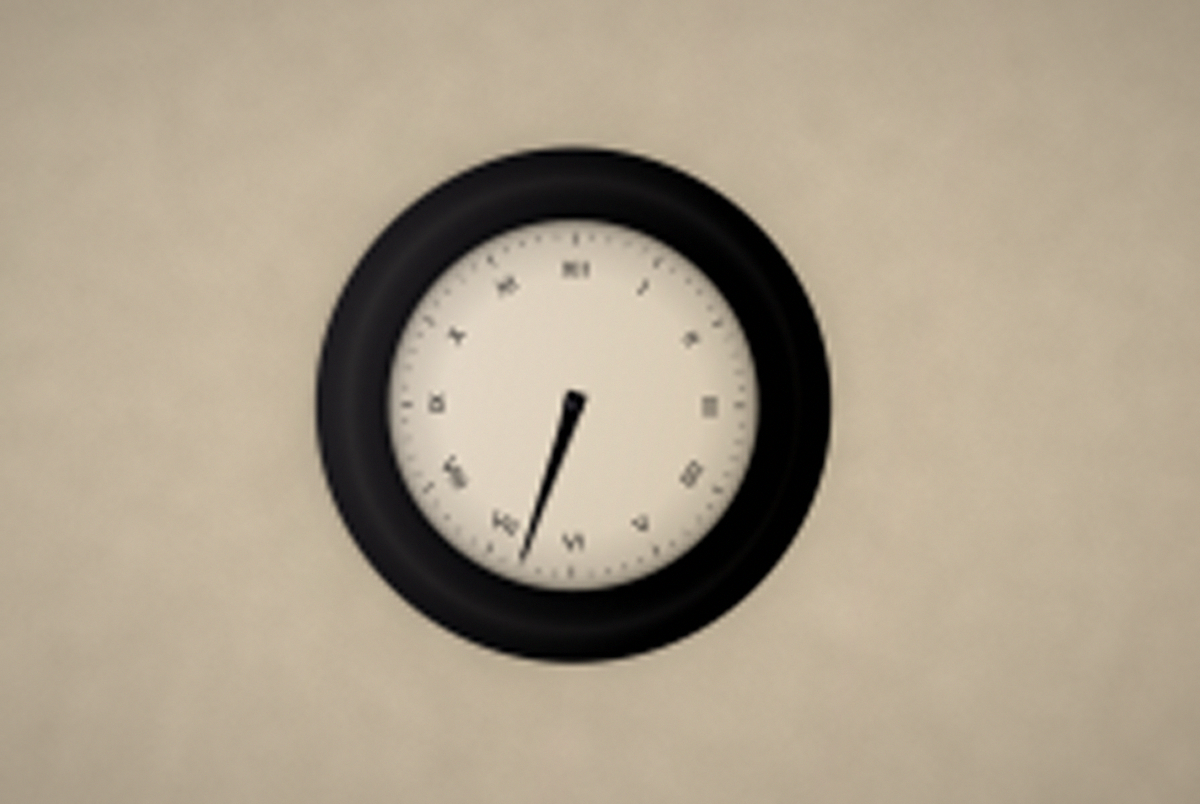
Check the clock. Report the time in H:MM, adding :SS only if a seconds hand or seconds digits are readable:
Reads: 6:33
